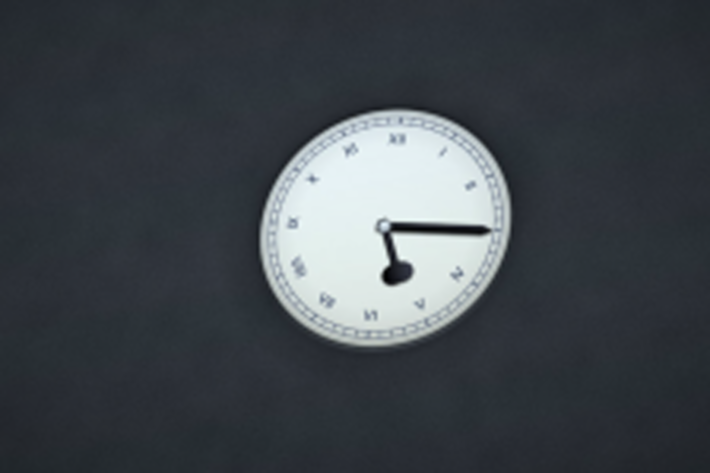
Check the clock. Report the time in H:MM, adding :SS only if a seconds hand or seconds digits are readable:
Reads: 5:15
